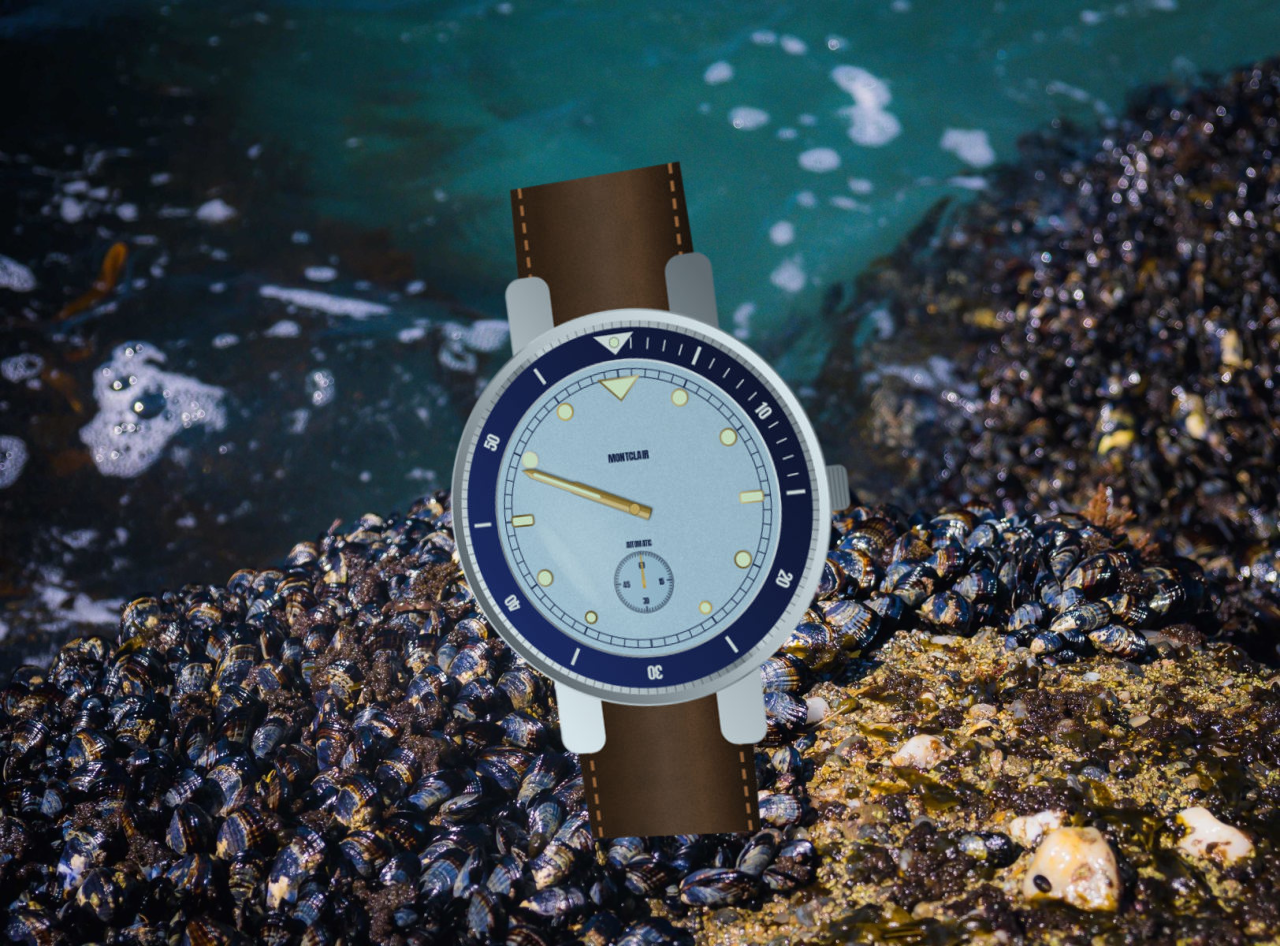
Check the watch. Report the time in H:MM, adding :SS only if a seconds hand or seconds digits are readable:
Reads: 9:49
